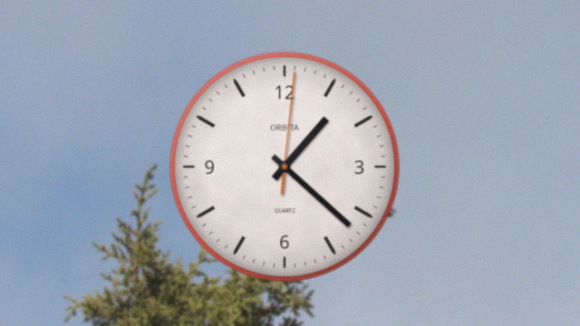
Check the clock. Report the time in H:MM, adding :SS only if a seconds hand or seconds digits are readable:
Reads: 1:22:01
